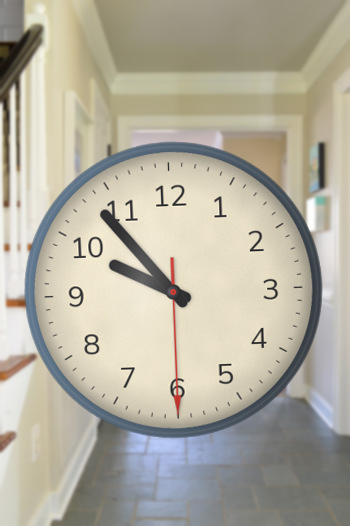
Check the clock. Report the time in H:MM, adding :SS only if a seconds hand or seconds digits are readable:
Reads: 9:53:30
